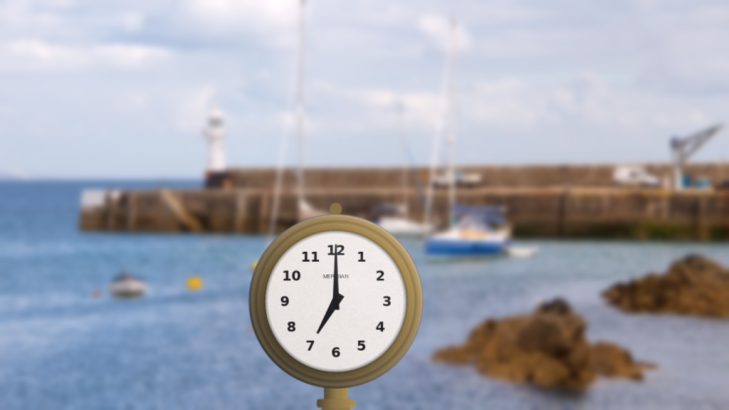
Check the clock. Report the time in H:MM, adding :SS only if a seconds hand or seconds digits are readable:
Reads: 7:00
